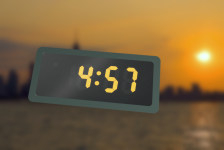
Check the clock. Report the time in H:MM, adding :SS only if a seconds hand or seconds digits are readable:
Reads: 4:57
